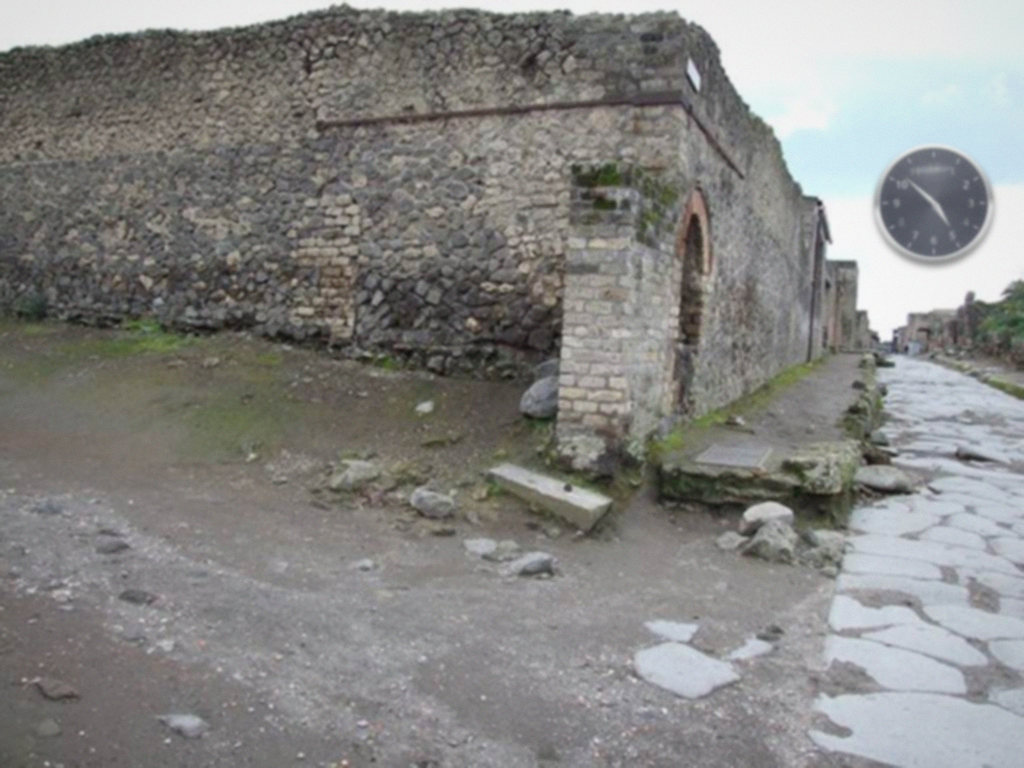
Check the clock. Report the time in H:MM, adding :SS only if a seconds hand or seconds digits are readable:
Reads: 4:52
